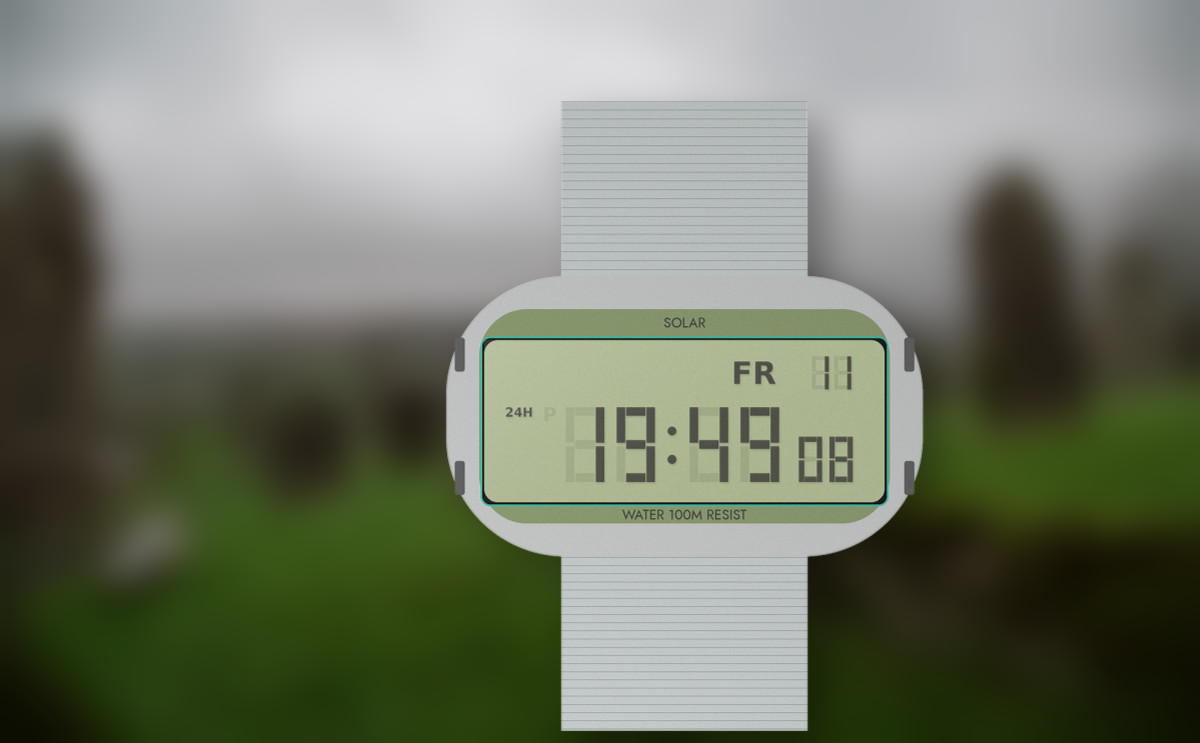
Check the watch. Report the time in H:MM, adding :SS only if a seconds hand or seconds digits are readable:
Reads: 19:49:08
